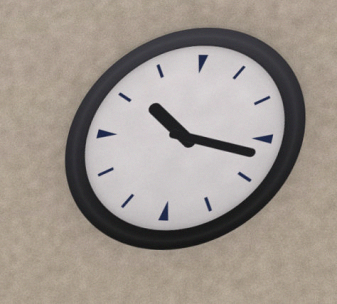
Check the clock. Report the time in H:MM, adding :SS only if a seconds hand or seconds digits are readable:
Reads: 10:17
